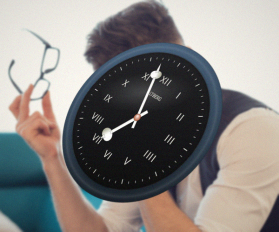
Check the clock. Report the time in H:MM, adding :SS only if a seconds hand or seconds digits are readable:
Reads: 6:57
